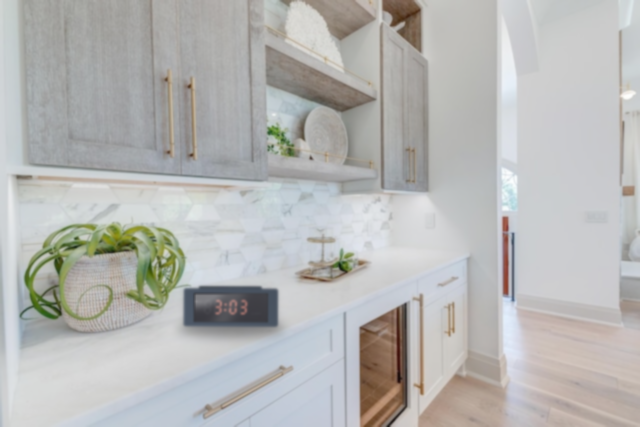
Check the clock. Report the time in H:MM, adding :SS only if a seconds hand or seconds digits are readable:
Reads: 3:03
